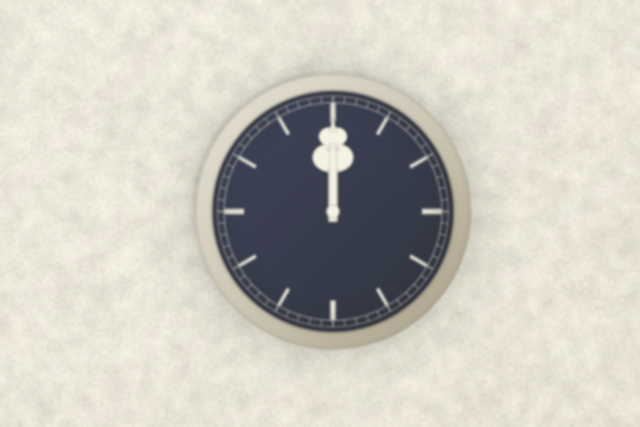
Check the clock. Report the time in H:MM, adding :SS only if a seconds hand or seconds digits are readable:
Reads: 12:00
